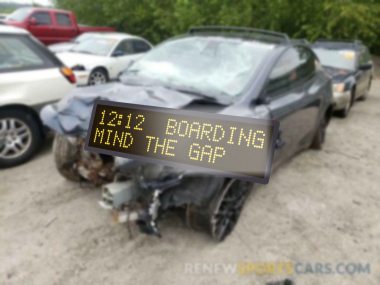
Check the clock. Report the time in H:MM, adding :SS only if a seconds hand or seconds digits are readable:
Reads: 12:12
